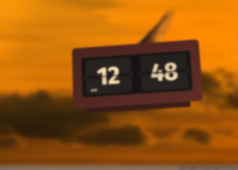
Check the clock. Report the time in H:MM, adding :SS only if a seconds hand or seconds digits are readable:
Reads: 12:48
